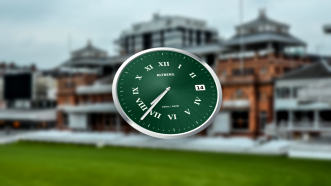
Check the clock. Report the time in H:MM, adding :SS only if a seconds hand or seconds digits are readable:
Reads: 7:37
